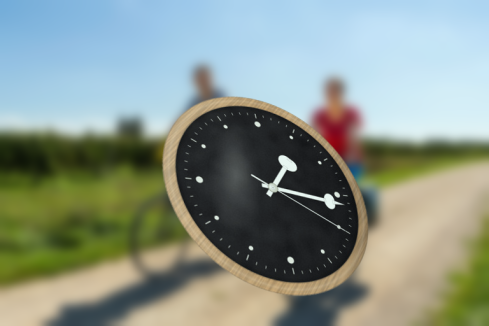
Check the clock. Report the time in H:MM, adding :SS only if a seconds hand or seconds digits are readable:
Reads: 1:16:20
